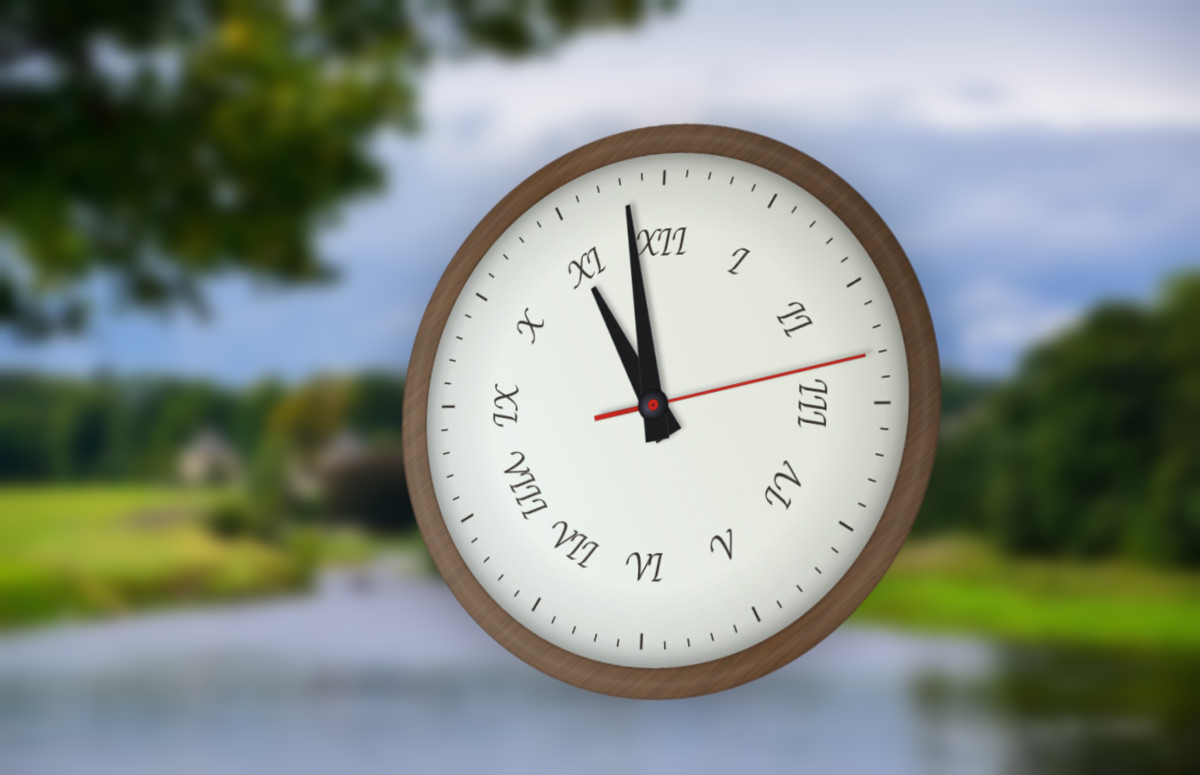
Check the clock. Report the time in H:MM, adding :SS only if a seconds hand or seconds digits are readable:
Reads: 10:58:13
